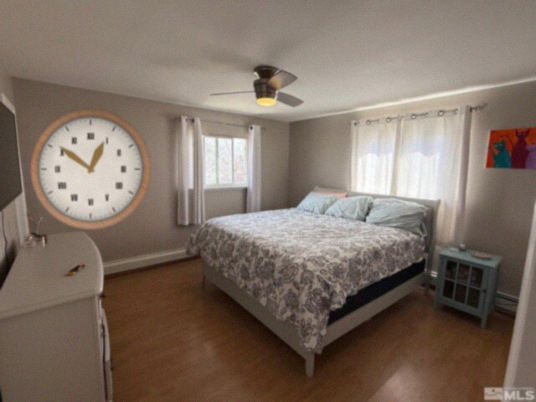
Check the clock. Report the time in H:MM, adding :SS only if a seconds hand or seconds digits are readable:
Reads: 12:51
